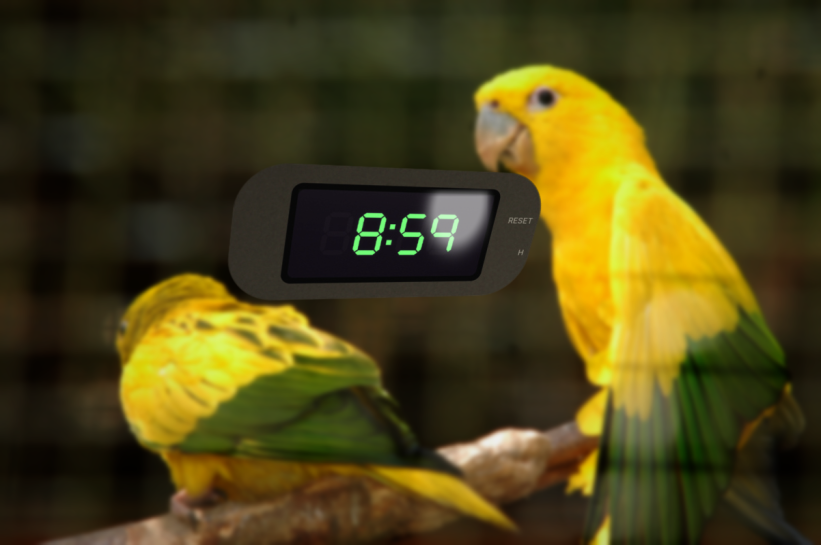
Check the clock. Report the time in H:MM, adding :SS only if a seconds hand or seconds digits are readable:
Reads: 8:59
